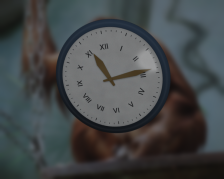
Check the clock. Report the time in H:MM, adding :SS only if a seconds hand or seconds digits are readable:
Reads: 11:14
